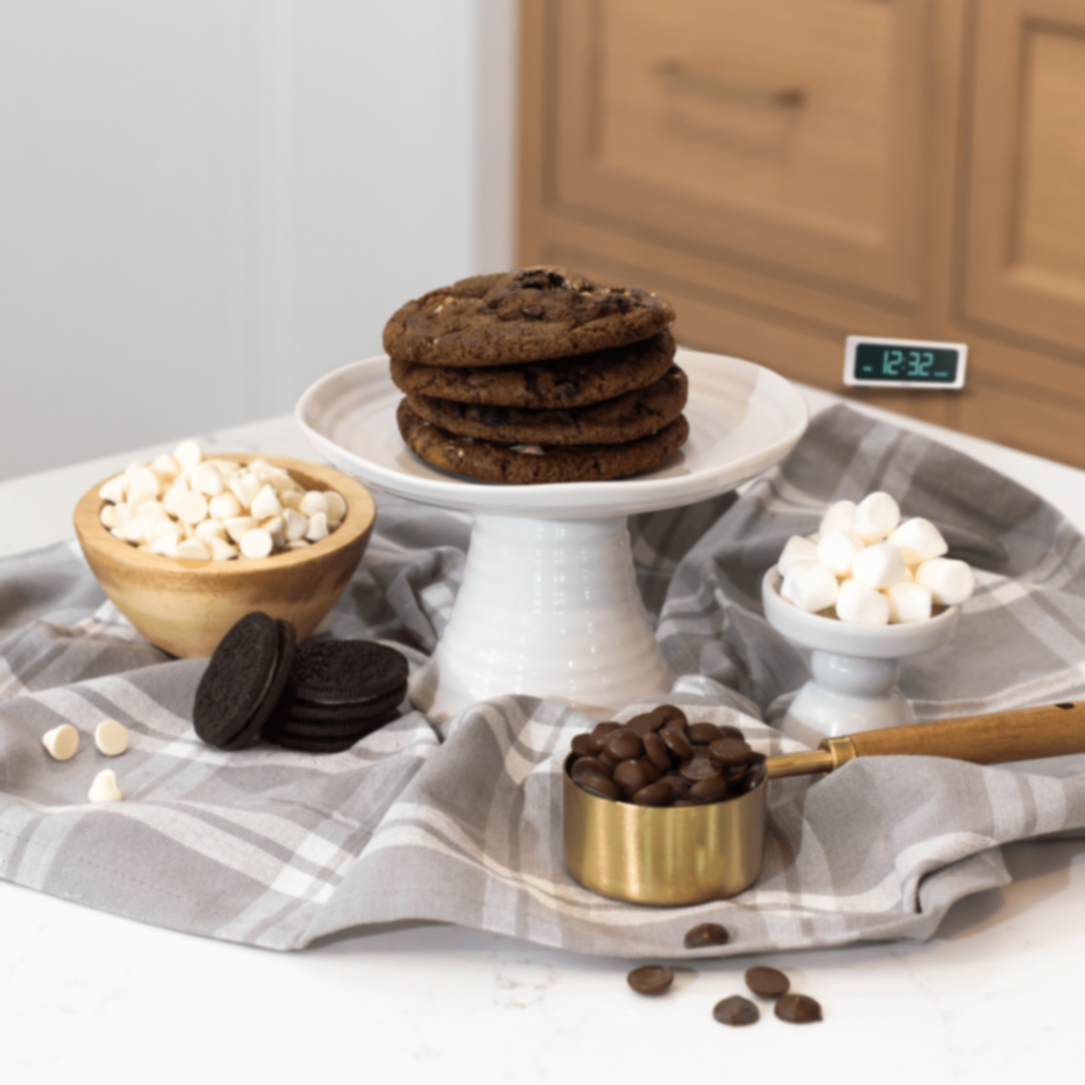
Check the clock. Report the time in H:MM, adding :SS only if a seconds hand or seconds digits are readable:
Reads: 12:32
